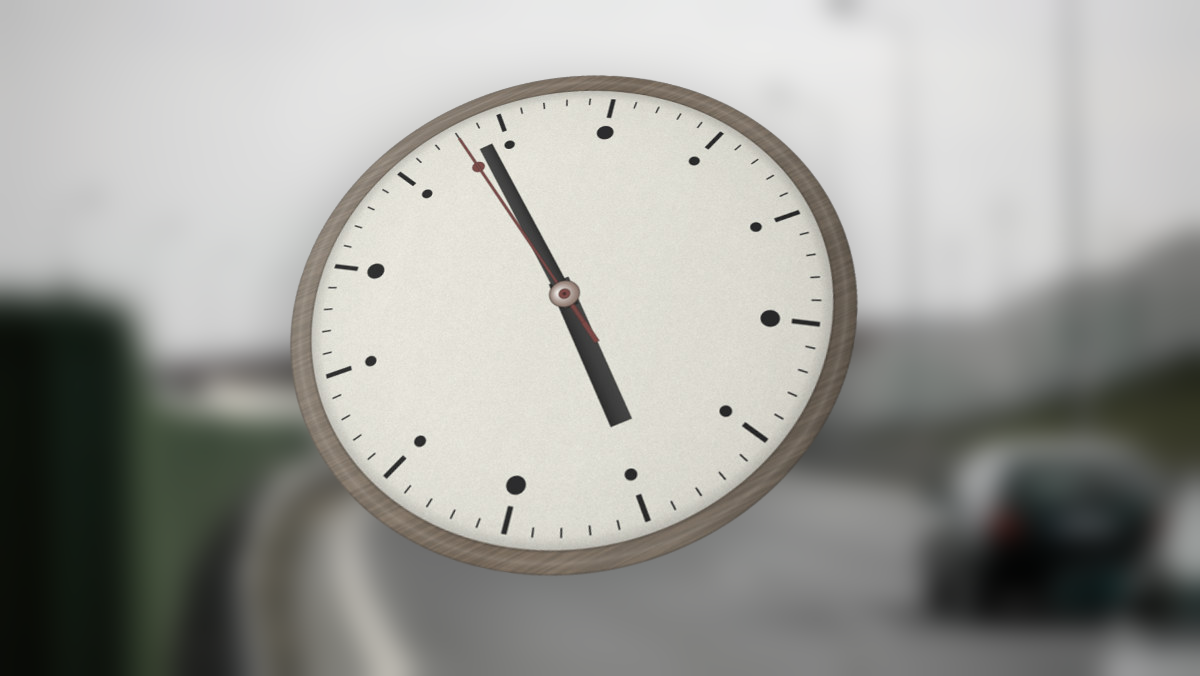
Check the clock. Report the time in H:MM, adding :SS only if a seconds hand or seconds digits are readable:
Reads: 4:53:53
